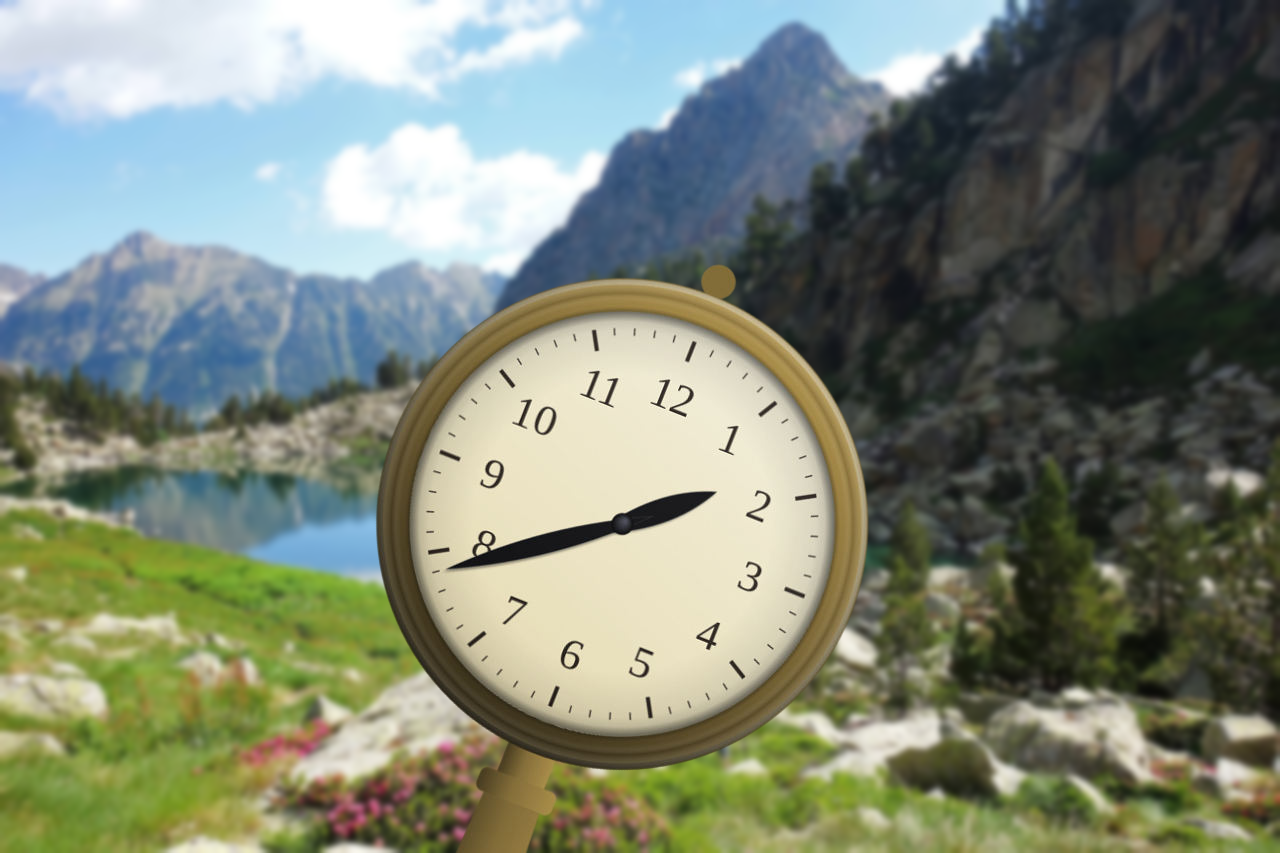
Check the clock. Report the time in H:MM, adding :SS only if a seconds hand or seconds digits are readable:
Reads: 1:39
